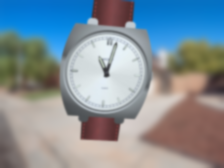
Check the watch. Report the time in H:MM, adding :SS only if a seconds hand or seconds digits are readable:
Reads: 11:02
